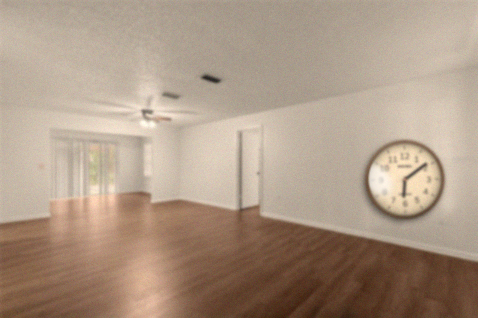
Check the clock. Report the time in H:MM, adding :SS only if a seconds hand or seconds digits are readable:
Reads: 6:09
